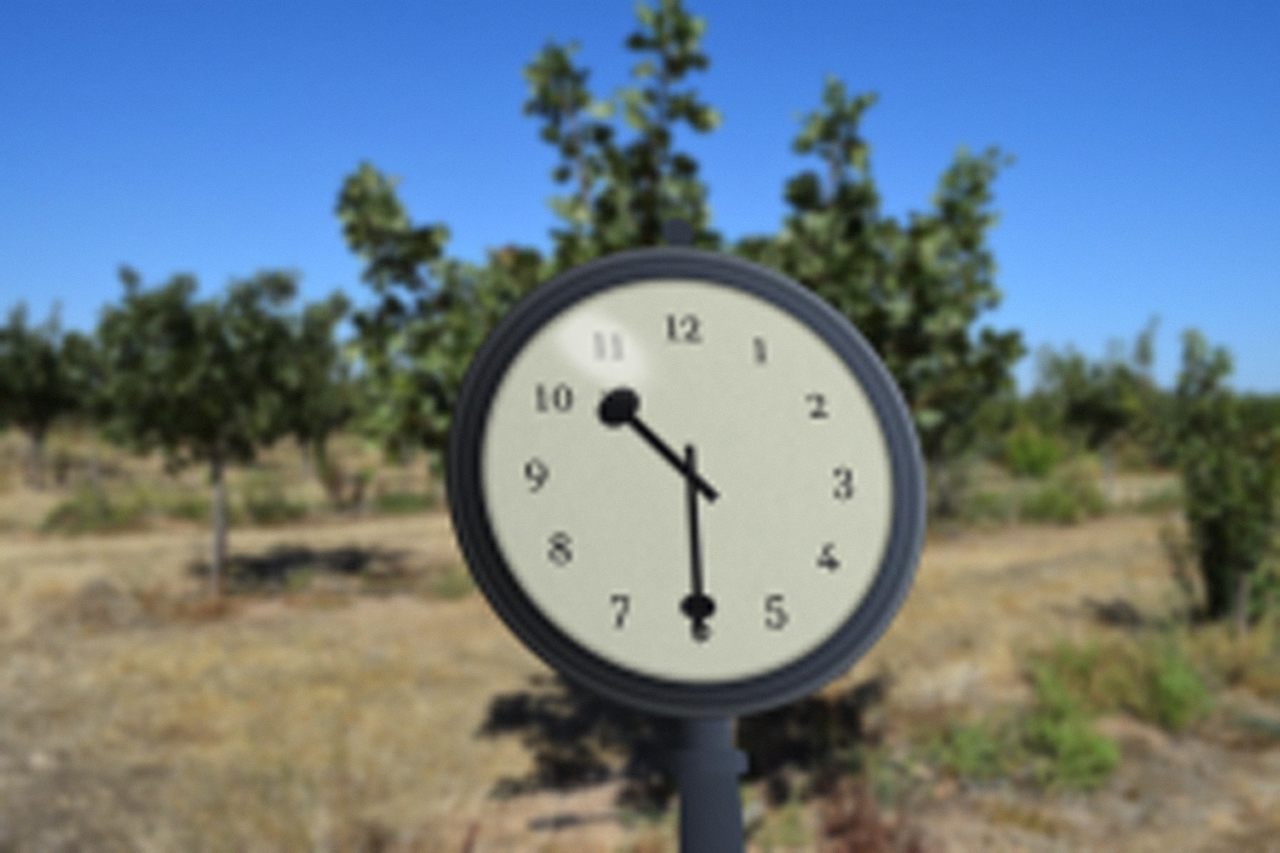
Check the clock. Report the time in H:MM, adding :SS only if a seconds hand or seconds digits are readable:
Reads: 10:30
